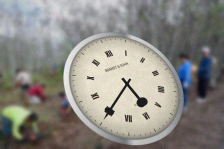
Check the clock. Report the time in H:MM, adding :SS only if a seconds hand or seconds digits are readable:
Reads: 5:40
